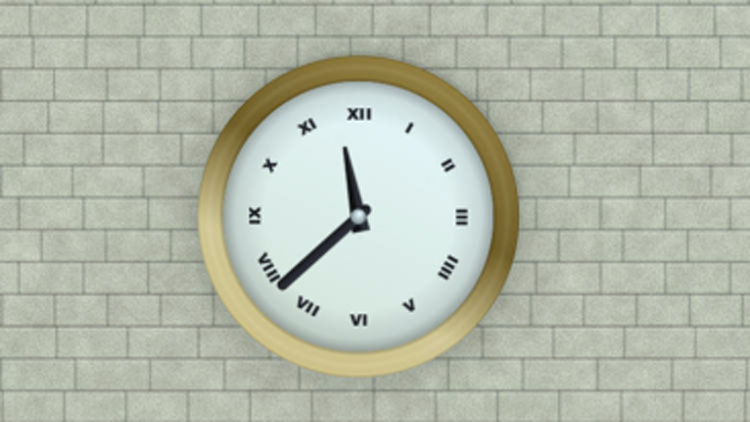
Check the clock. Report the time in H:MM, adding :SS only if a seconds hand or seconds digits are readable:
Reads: 11:38
